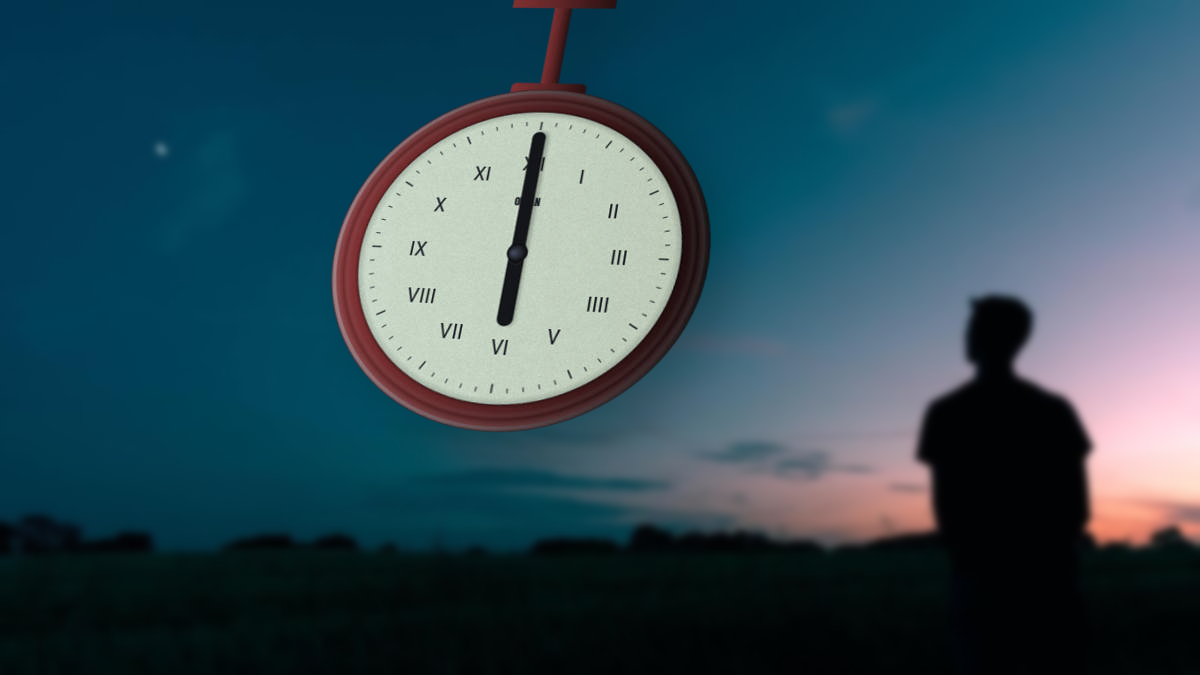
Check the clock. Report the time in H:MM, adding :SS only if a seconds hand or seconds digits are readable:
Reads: 6:00
